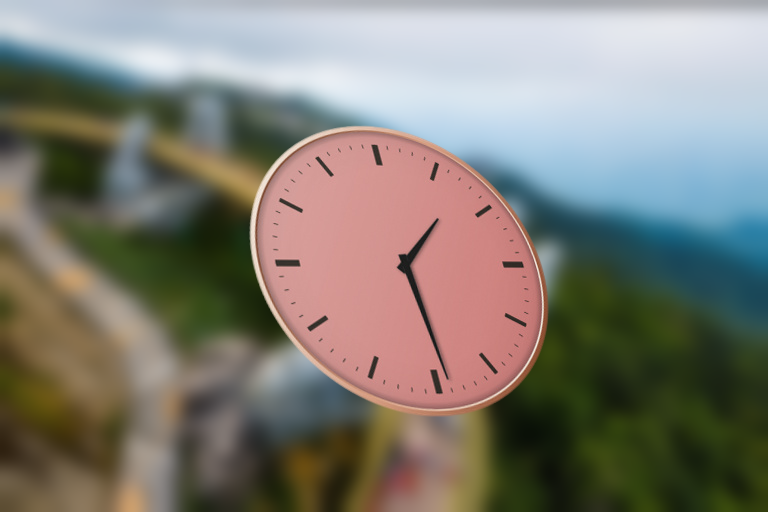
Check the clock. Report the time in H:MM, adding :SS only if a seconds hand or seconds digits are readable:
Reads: 1:29
